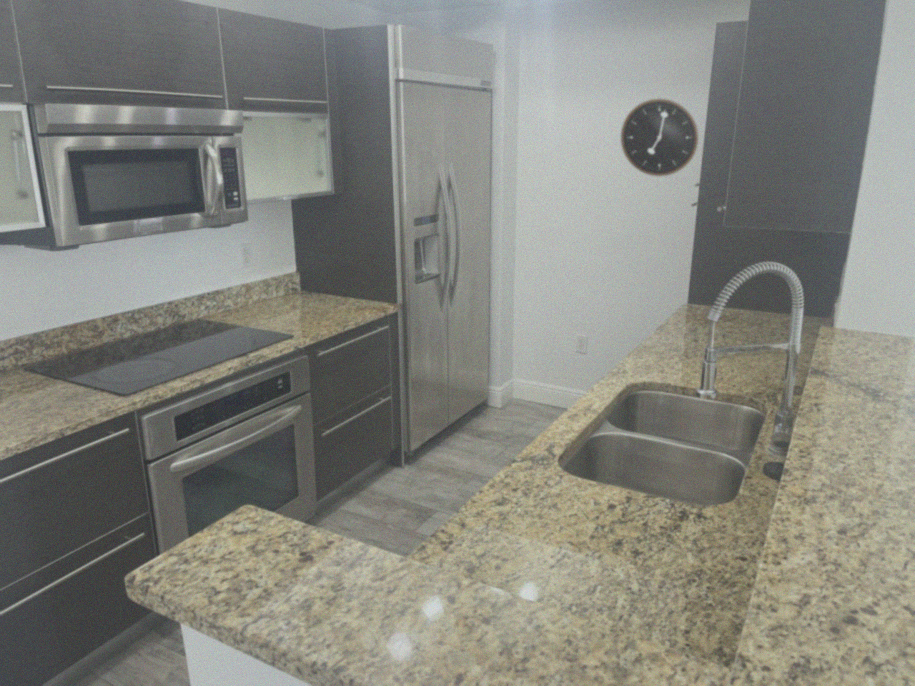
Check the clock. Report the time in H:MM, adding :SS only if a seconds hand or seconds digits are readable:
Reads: 7:02
